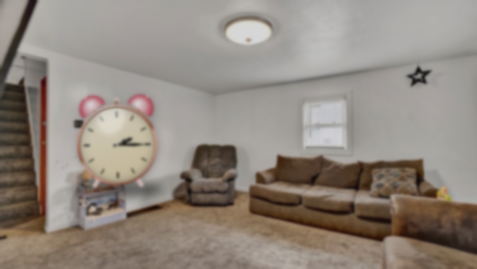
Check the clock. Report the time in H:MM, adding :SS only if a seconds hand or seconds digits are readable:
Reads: 2:15
